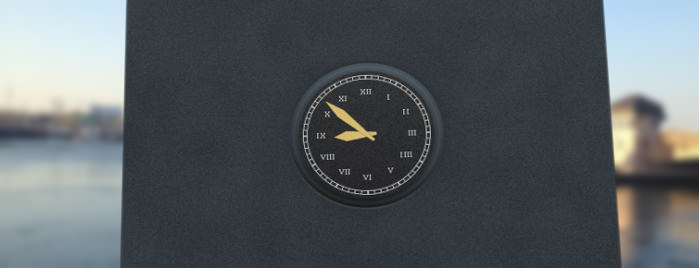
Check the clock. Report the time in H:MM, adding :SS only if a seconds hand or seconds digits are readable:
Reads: 8:52
